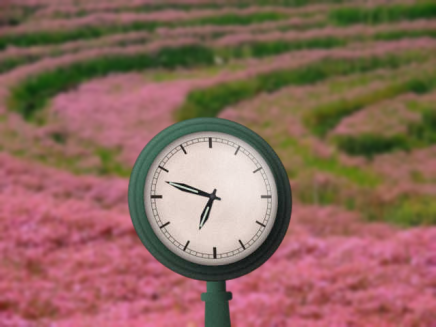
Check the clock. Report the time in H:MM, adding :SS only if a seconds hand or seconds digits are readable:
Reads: 6:48
